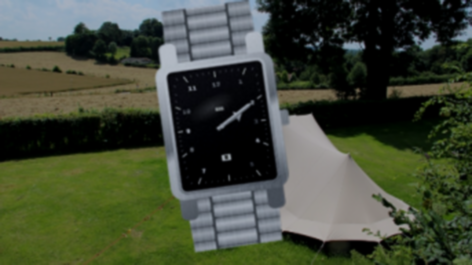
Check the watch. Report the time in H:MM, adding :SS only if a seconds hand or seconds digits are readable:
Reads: 2:10
